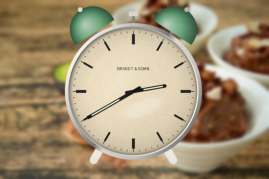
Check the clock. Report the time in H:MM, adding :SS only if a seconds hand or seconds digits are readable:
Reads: 2:40
